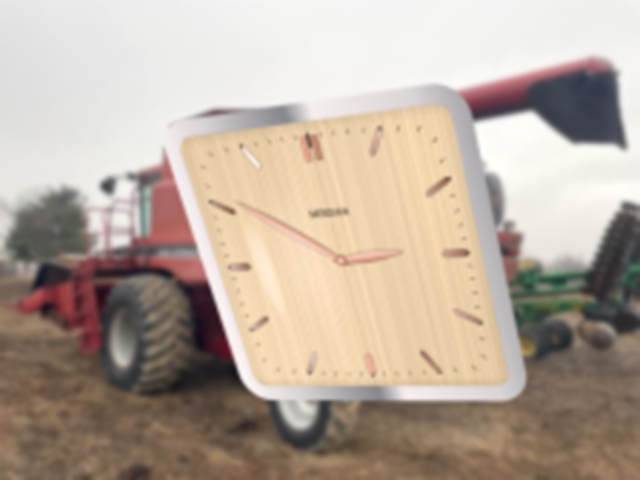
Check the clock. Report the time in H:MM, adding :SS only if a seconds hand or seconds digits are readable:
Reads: 2:51
